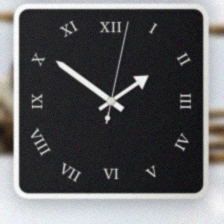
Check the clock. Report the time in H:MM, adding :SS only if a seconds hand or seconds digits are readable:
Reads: 1:51:02
